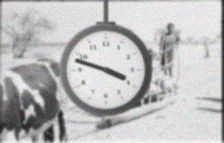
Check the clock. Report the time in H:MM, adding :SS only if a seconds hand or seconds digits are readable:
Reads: 3:48
